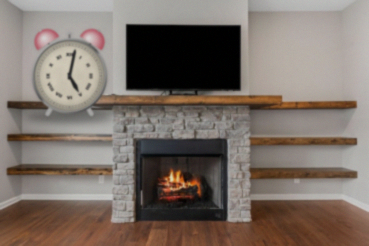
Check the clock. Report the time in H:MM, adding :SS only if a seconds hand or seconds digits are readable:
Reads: 5:02
